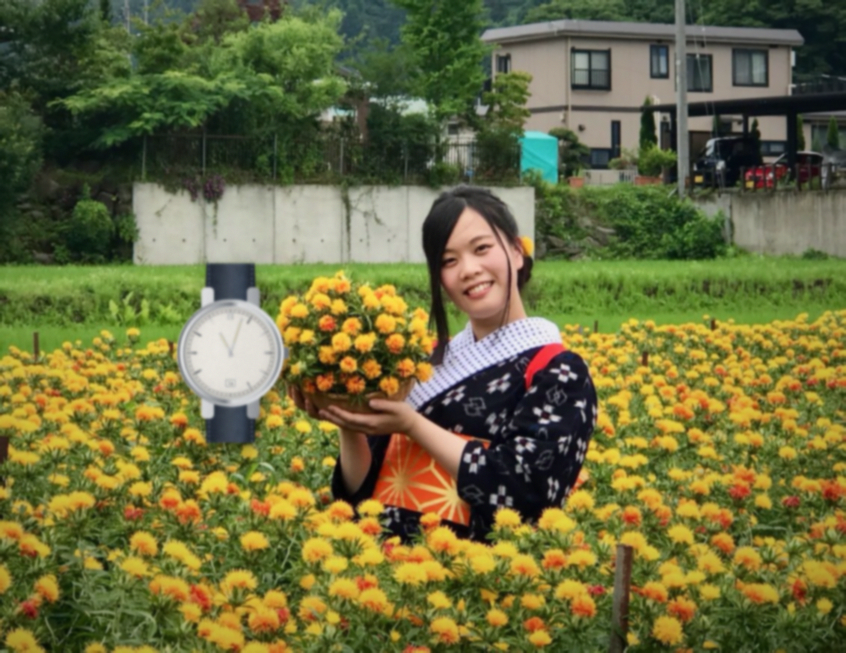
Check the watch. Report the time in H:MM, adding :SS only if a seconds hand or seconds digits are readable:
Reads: 11:03
